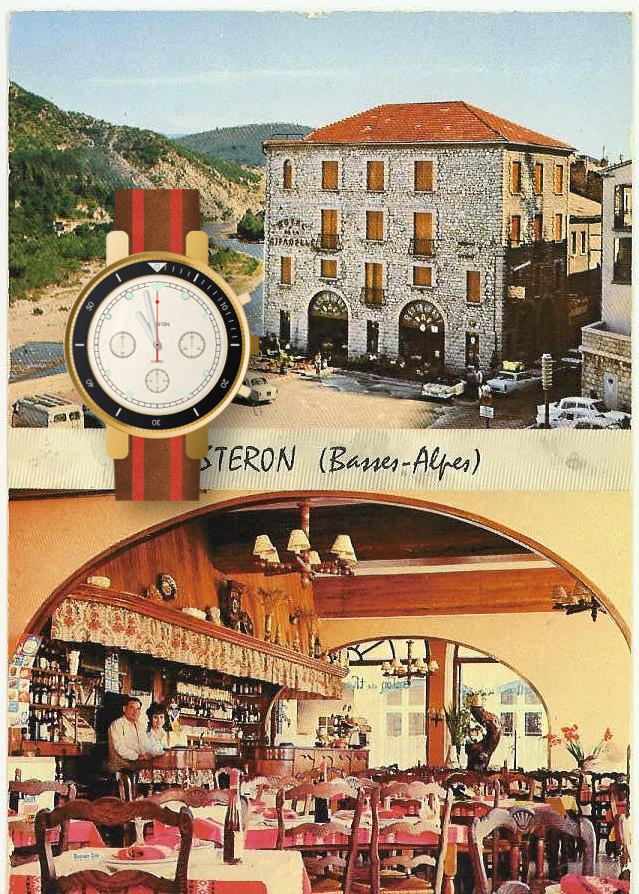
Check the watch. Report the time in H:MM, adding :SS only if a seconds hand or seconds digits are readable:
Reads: 10:58
